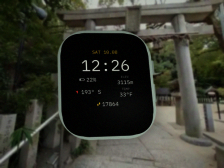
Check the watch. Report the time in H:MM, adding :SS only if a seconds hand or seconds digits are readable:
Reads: 12:26
